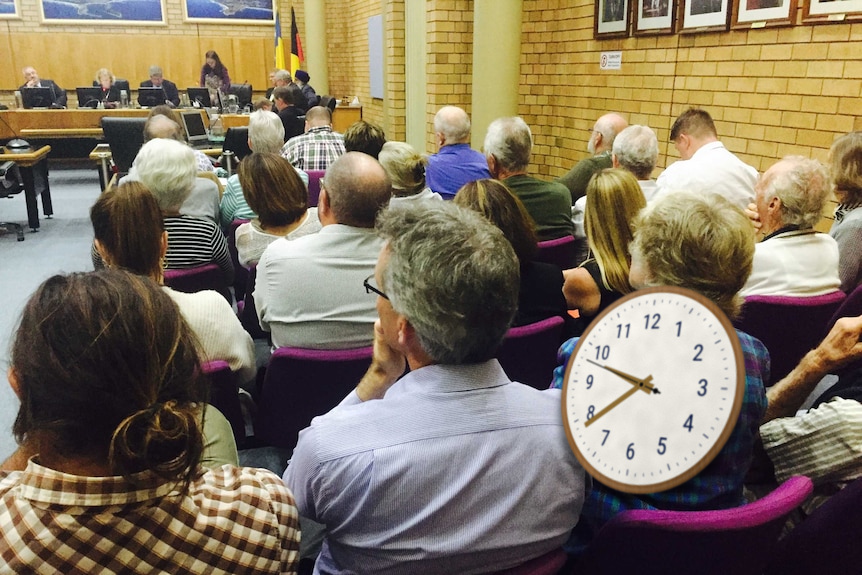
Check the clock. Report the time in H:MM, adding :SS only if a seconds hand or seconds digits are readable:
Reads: 9:38:48
